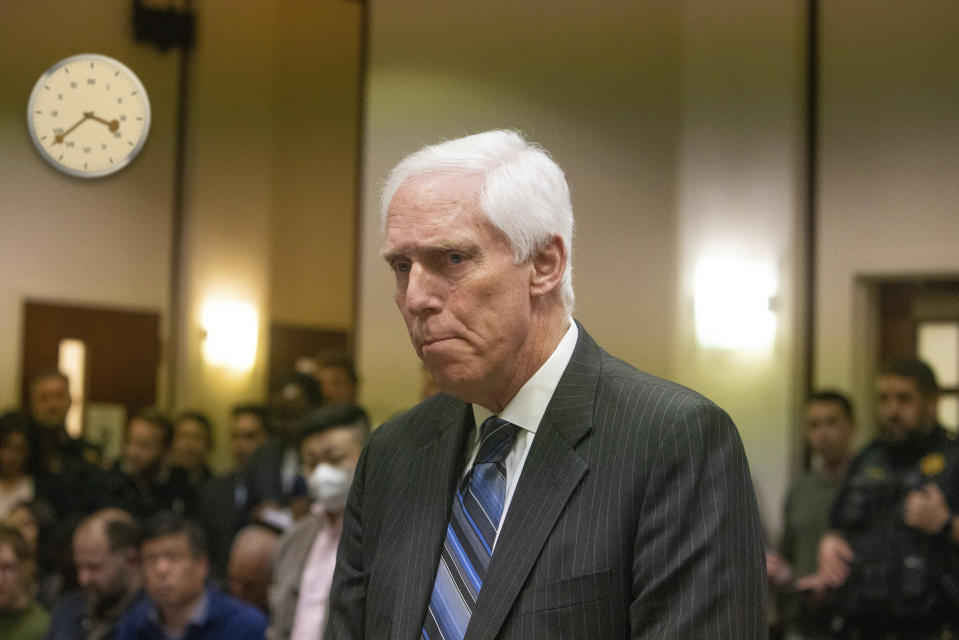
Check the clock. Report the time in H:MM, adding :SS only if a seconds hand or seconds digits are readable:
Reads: 3:38
